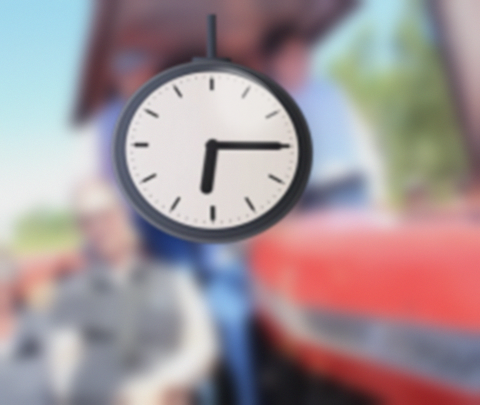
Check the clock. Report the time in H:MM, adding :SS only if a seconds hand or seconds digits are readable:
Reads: 6:15
